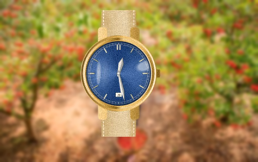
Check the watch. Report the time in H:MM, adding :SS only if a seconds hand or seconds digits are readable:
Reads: 12:28
